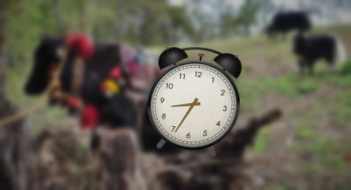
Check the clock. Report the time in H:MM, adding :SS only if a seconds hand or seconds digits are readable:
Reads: 8:34
